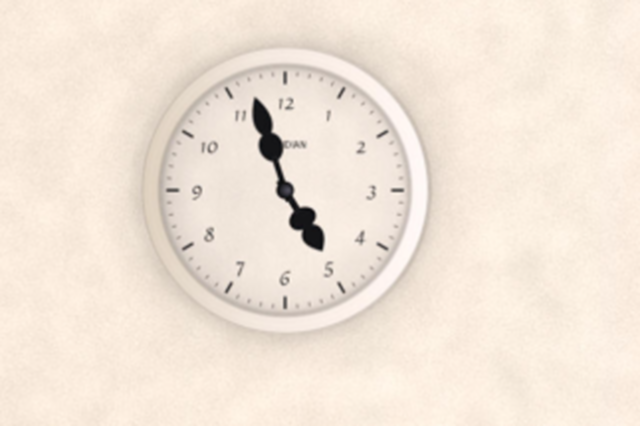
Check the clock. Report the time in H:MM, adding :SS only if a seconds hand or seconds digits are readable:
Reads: 4:57
